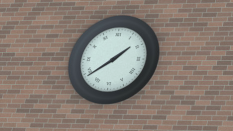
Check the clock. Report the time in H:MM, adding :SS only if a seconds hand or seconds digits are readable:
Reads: 1:39
